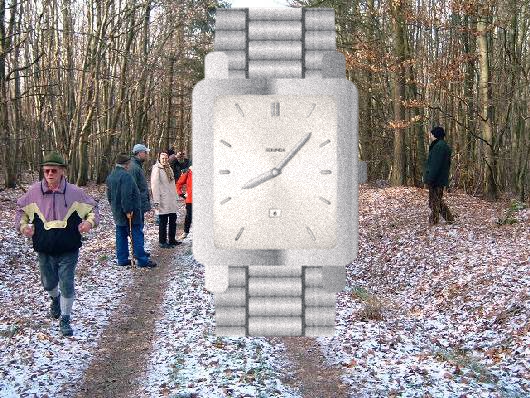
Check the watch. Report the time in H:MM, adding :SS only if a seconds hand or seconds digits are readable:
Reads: 8:07
